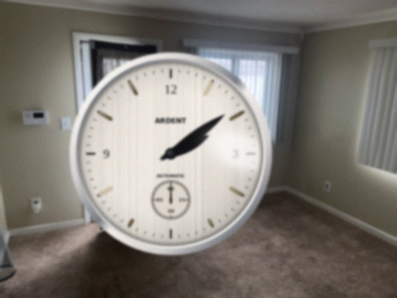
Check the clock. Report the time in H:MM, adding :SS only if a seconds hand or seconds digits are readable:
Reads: 2:09
